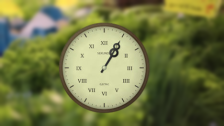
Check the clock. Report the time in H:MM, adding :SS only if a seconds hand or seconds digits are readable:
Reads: 1:05
